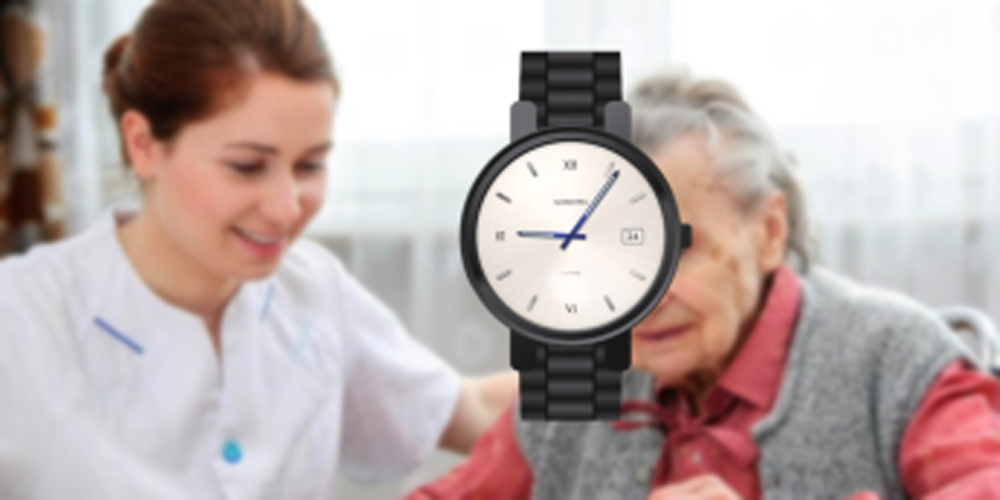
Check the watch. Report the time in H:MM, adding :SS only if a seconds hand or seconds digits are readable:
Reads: 9:06
